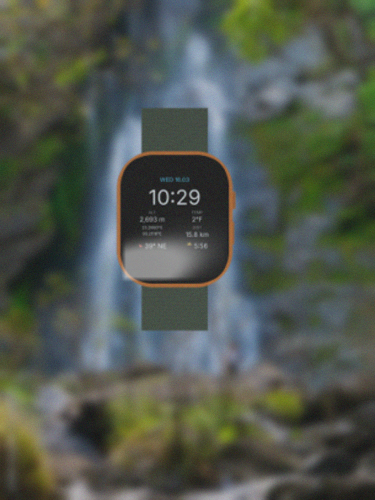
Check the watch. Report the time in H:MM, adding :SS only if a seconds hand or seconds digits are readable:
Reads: 10:29
